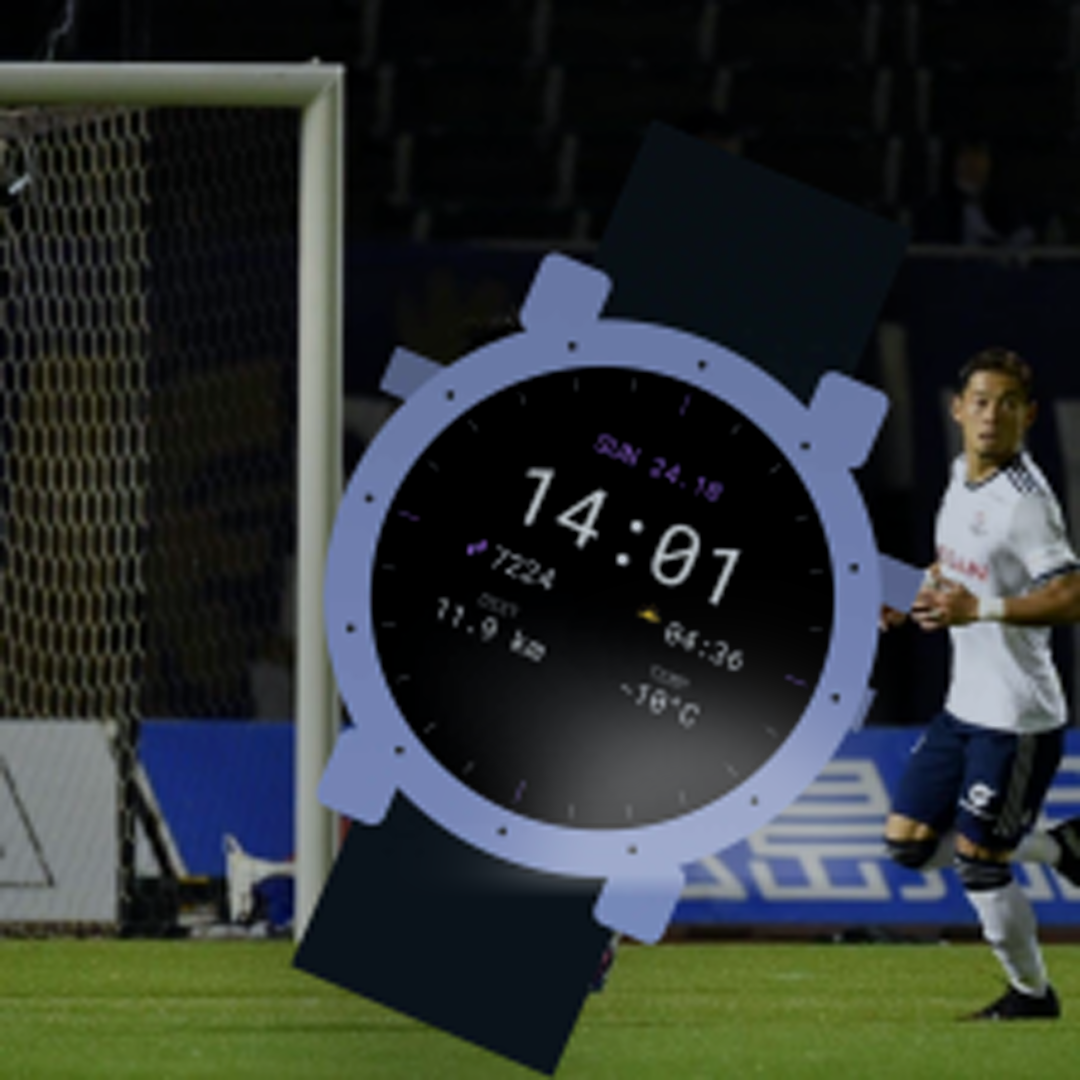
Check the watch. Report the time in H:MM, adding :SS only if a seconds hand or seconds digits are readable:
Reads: 14:01
